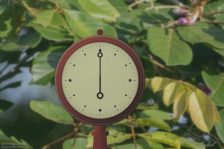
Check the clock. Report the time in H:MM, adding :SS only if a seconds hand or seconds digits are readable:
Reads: 6:00
